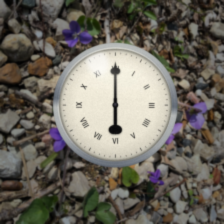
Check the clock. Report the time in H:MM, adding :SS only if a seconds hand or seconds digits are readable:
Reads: 6:00
